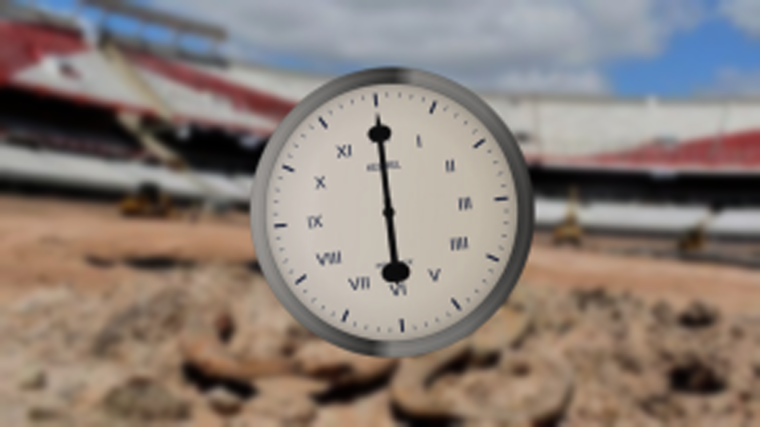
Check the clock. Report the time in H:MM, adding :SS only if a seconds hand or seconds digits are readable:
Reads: 6:00
